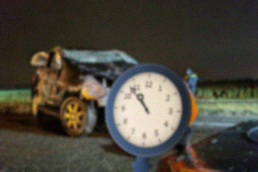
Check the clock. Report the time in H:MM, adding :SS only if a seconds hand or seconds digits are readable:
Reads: 10:53
